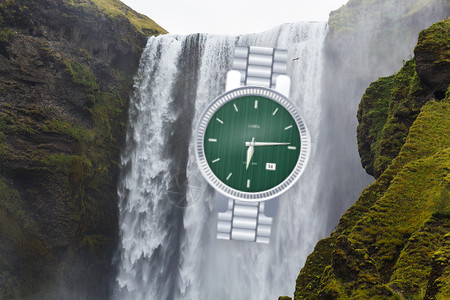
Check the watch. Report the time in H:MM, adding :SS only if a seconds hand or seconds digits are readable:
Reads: 6:14
